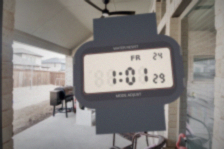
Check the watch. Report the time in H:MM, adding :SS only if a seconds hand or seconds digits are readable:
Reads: 1:01:29
